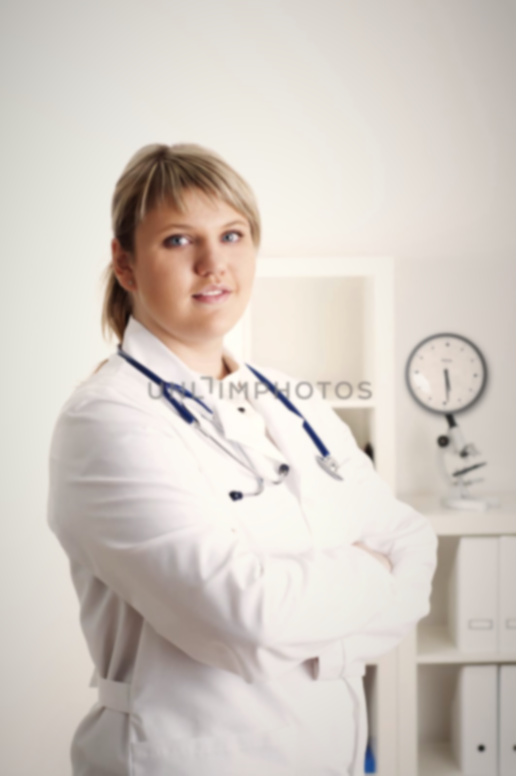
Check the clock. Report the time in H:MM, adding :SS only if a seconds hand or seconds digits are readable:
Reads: 5:29
